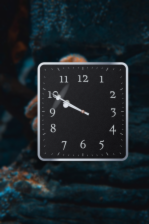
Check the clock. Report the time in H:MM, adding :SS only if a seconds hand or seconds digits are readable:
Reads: 9:50
